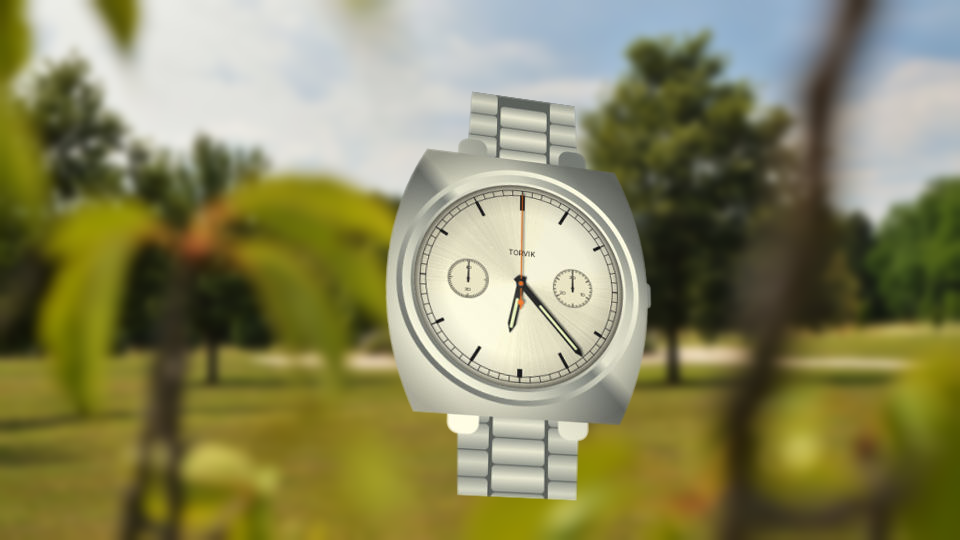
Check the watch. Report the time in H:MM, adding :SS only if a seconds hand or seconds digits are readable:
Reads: 6:23
